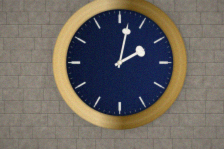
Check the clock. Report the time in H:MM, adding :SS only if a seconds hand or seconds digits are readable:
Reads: 2:02
